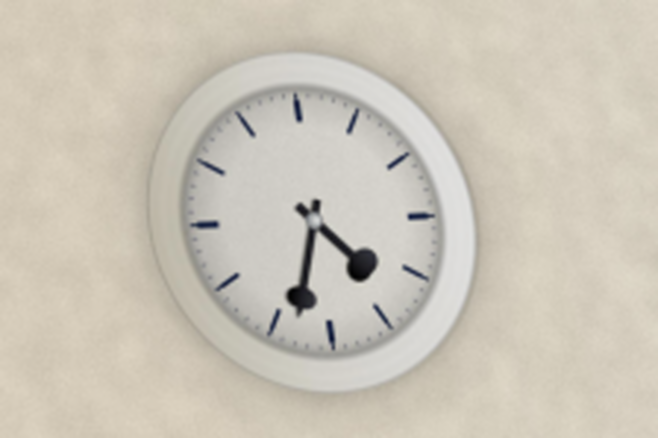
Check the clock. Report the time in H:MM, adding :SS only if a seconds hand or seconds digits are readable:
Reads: 4:33
